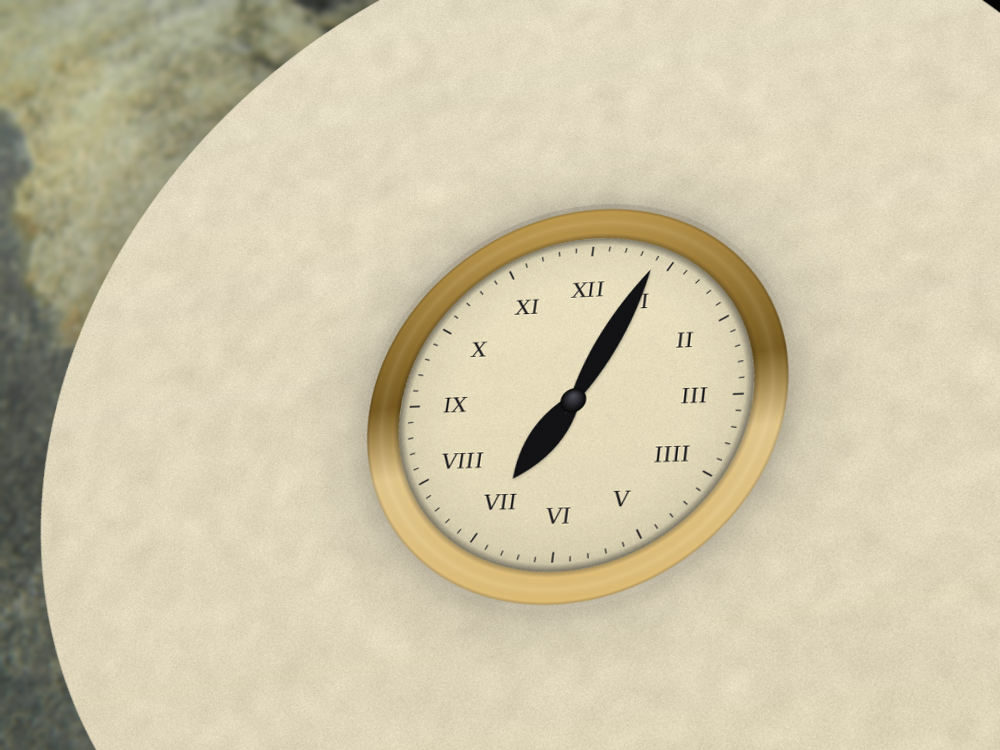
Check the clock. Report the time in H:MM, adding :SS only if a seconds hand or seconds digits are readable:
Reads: 7:04
